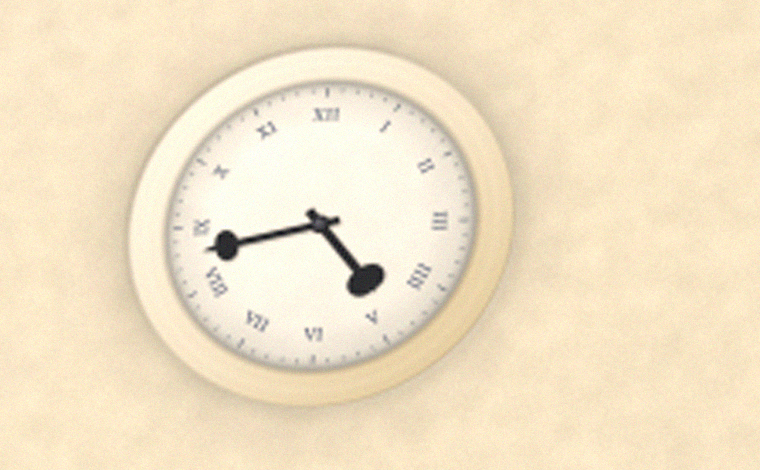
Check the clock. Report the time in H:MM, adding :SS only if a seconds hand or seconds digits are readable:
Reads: 4:43
